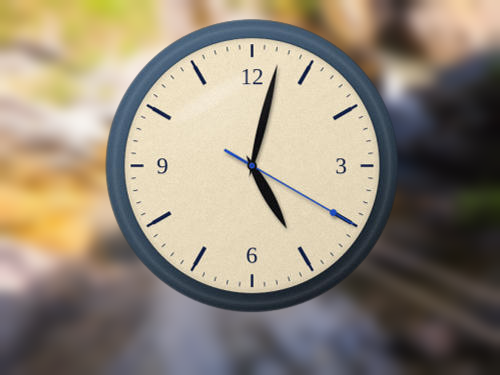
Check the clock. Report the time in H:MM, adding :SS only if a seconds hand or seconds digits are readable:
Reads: 5:02:20
